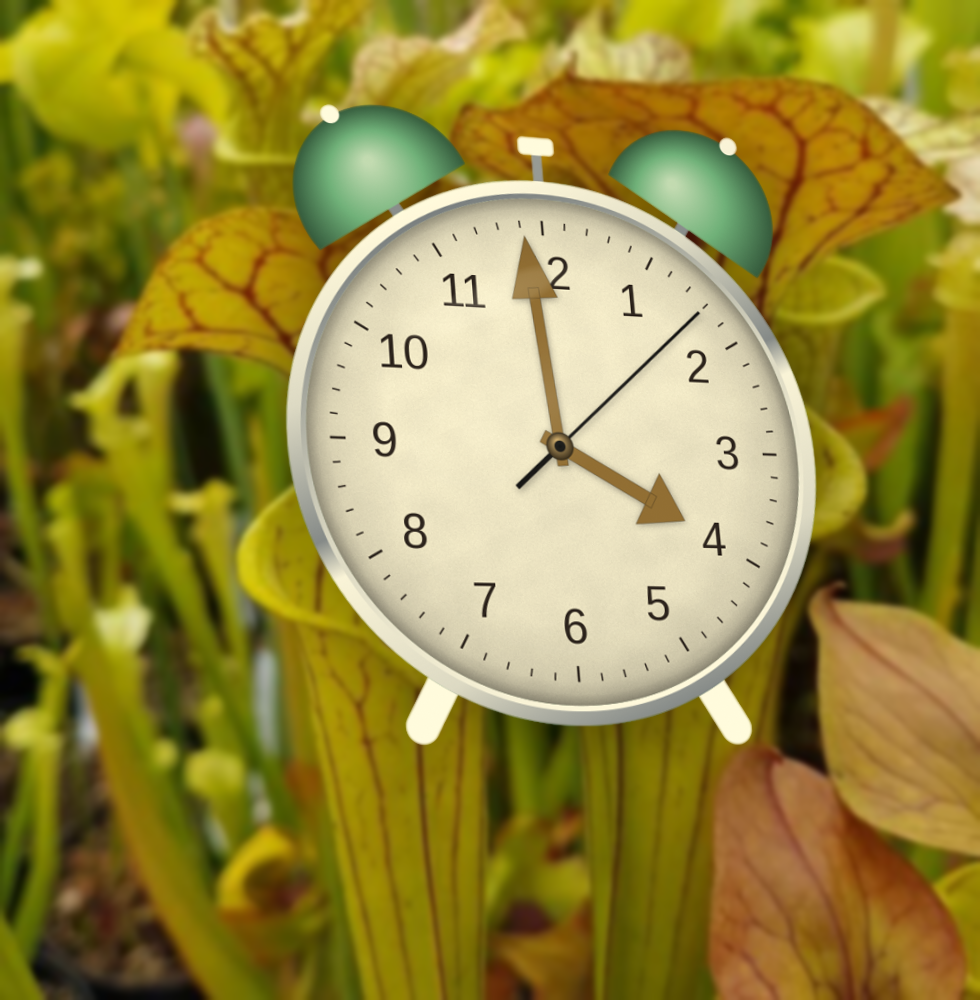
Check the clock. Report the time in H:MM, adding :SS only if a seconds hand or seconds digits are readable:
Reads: 3:59:08
